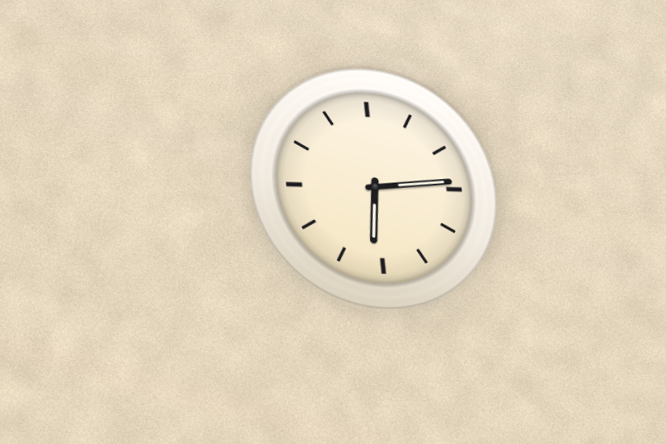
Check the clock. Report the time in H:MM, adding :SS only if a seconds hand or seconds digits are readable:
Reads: 6:14
